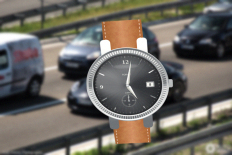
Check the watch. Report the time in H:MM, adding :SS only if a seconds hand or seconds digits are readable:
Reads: 5:02
